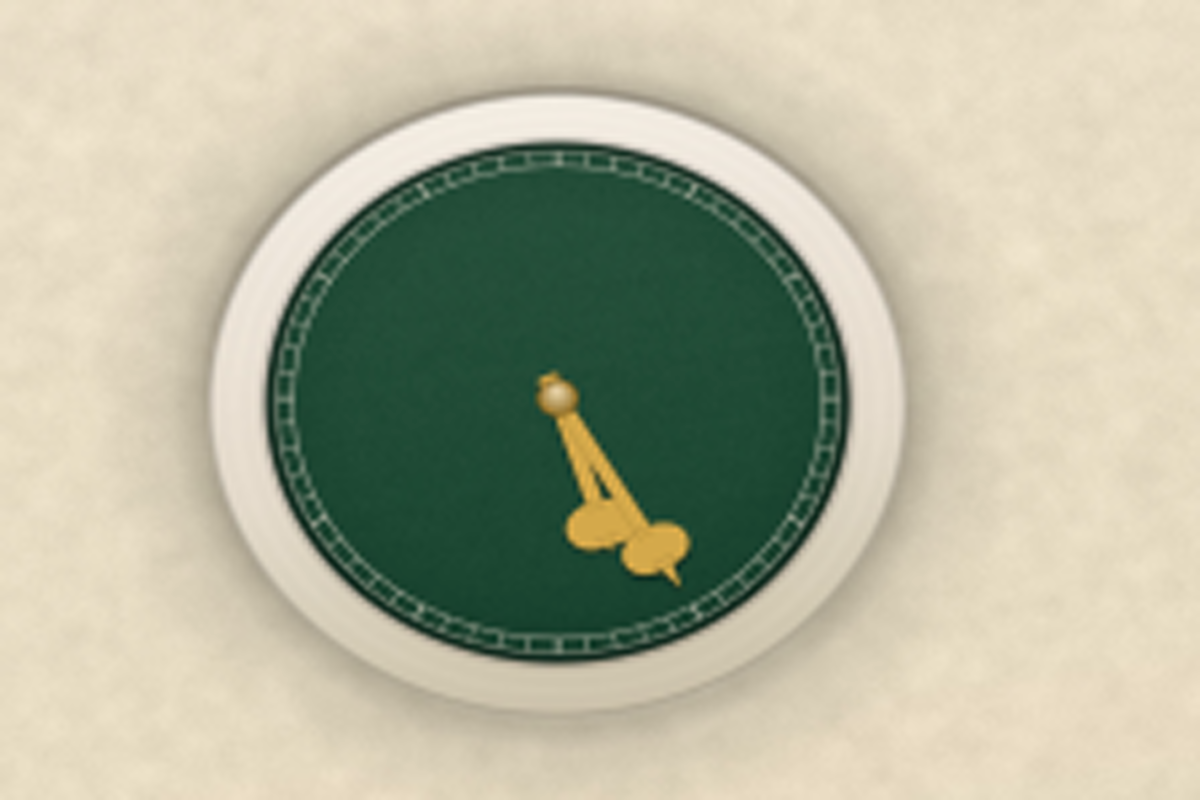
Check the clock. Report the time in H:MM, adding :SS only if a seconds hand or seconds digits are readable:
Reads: 5:25
